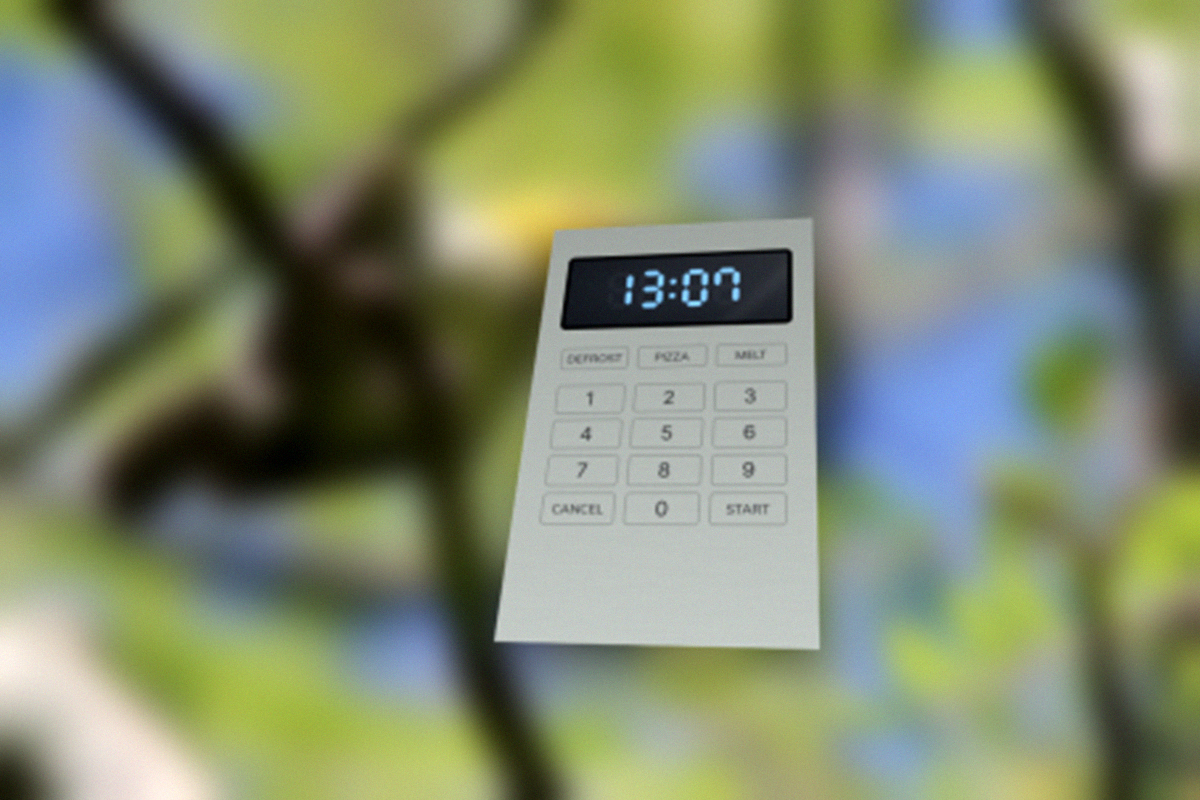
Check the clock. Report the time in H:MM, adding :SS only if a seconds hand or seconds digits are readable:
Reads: 13:07
